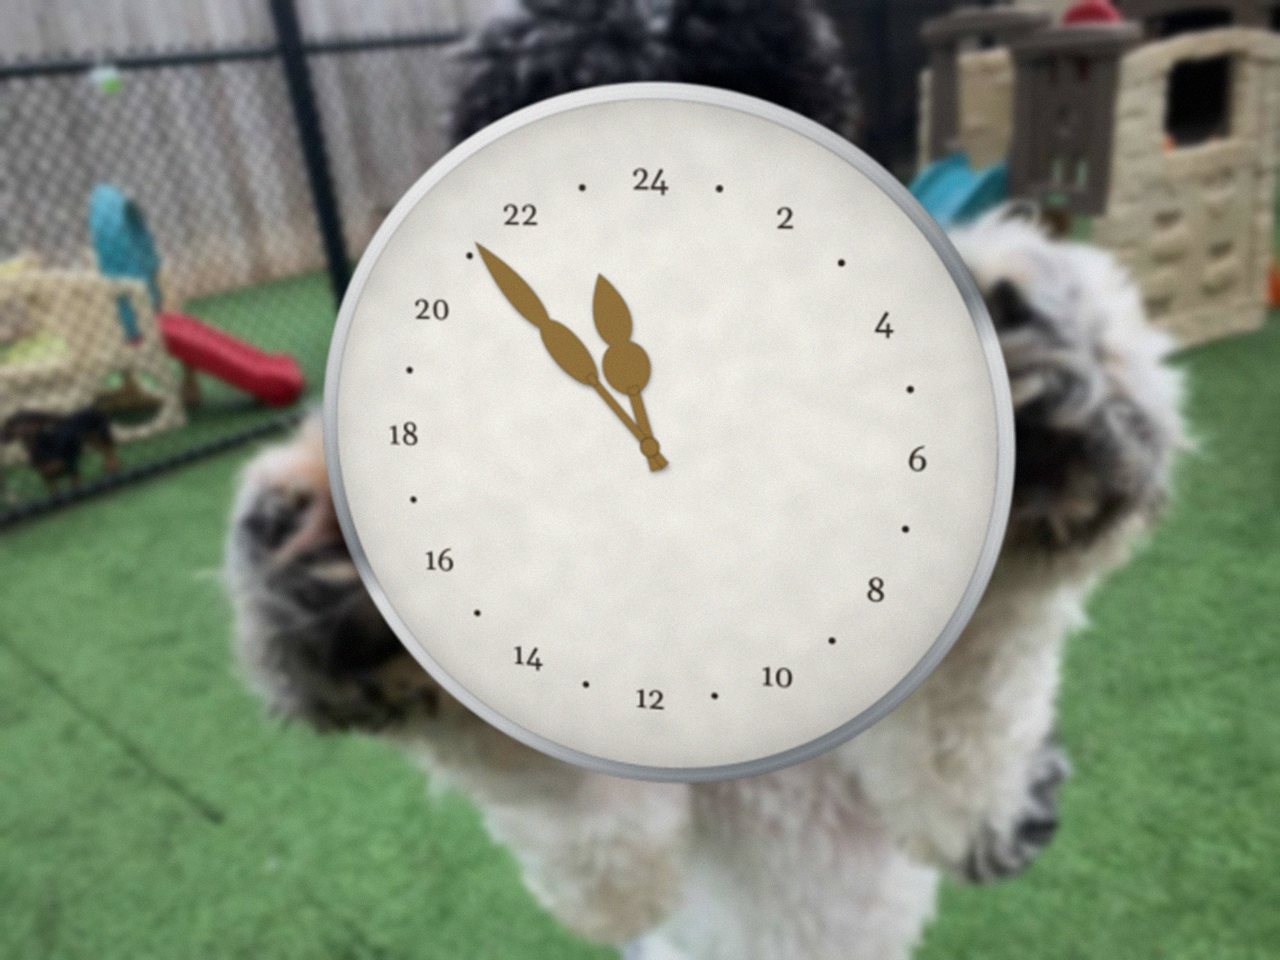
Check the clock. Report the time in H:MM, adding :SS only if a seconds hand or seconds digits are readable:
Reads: 22:53
